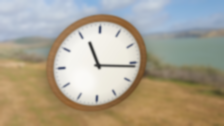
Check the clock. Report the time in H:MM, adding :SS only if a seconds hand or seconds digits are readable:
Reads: 11:16
